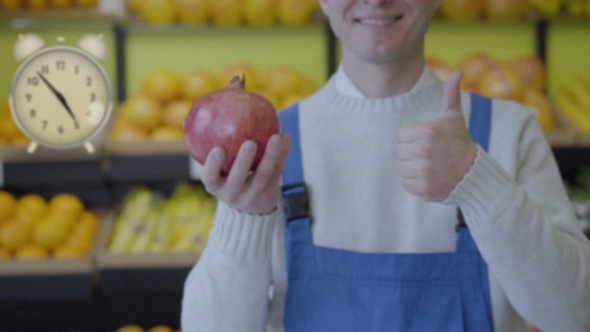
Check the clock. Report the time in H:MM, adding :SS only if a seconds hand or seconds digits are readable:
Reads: 4:53
